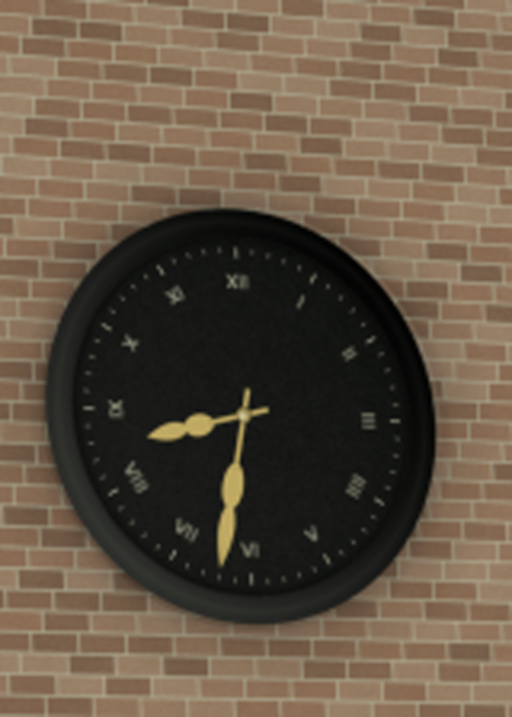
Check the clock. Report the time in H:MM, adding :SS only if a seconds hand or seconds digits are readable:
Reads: 8:32
